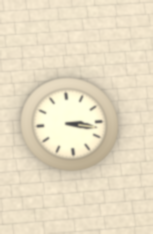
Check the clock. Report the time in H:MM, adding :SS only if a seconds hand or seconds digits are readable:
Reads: 3:17
